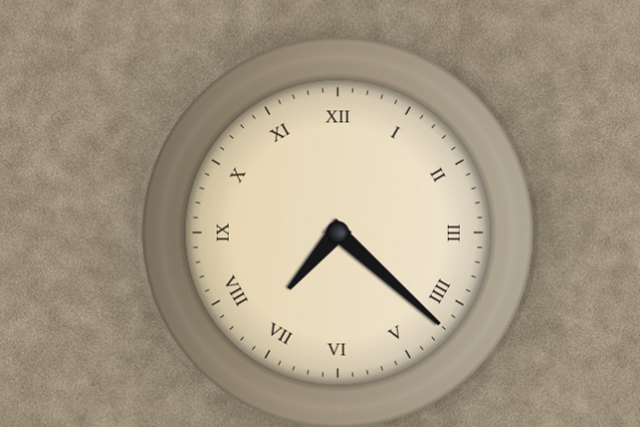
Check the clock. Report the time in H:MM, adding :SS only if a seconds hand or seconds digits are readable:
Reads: 7:22
